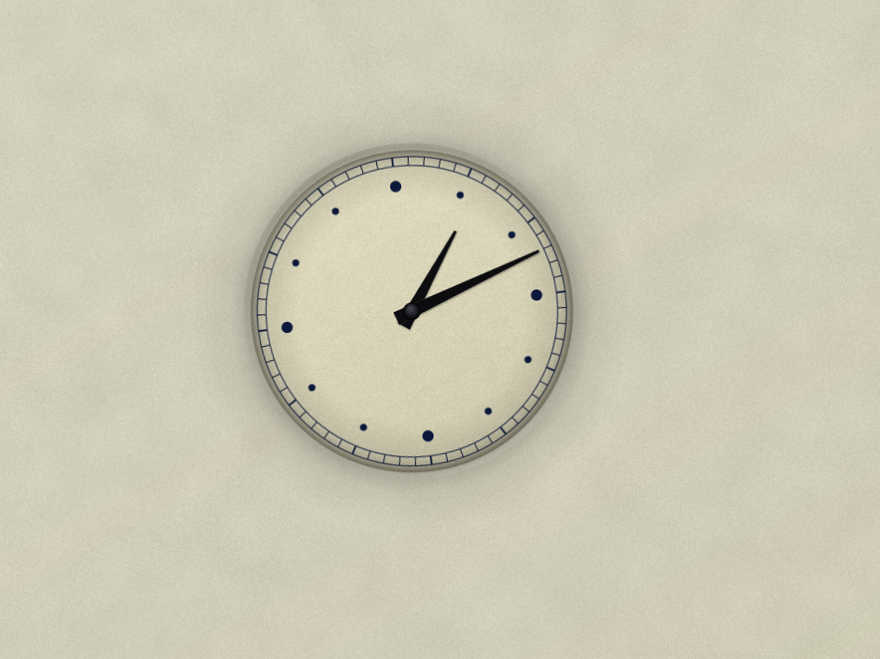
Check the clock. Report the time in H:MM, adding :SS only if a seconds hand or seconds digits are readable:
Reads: 1:12
